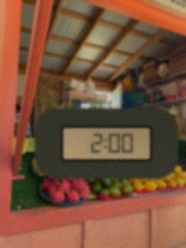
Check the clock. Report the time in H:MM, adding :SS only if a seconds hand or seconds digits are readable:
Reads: 2:00
